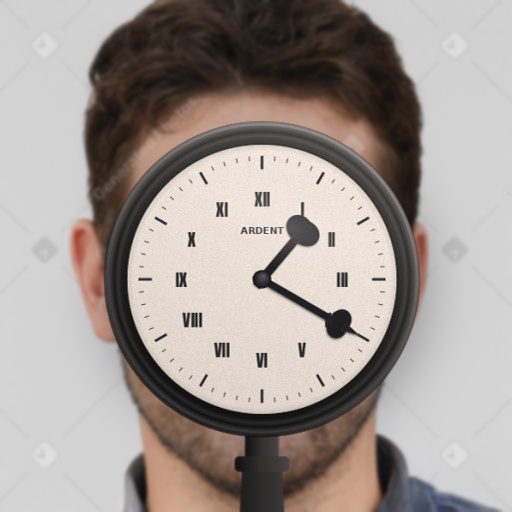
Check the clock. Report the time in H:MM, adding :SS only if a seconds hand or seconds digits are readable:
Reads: 1:20
